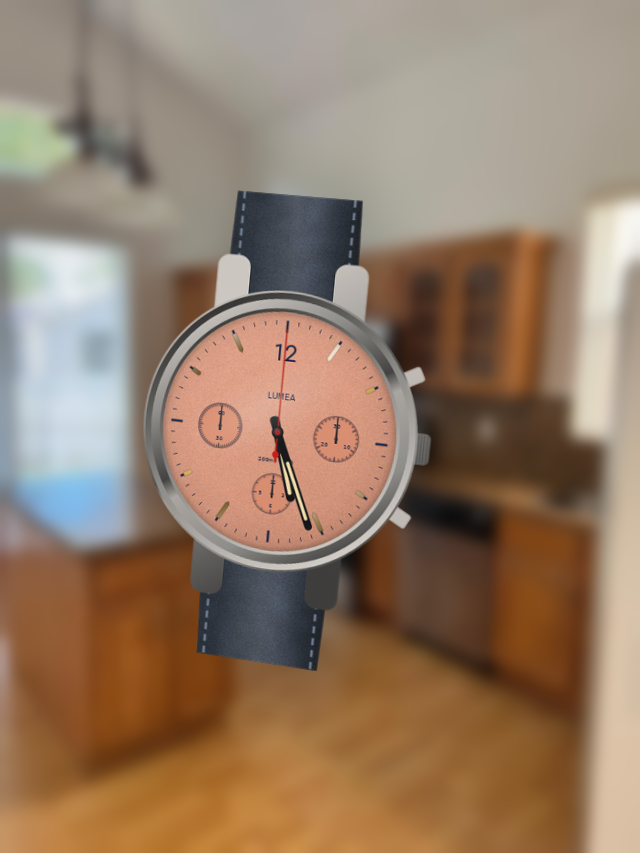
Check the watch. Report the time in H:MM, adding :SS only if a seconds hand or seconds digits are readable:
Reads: 5:26
